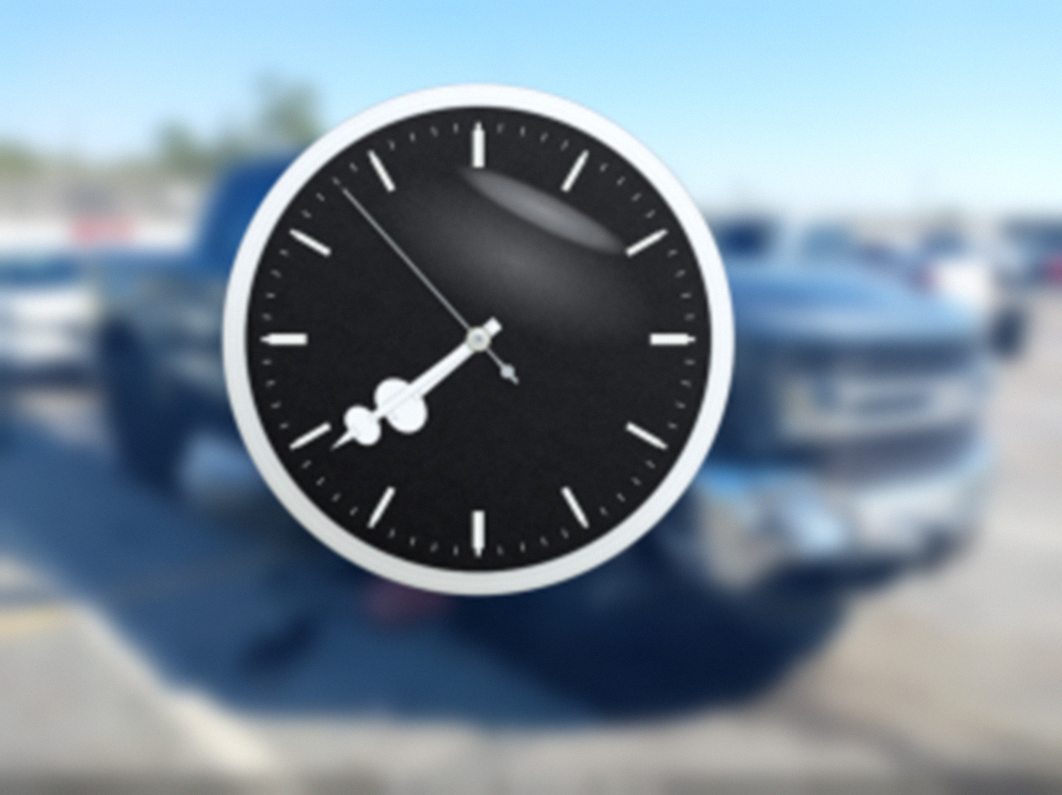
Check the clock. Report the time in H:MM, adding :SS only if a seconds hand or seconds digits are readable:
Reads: 7:38:53
